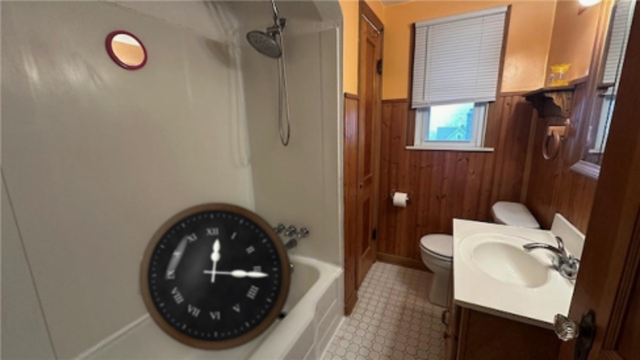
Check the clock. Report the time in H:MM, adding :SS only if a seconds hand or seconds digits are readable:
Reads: 12:16
